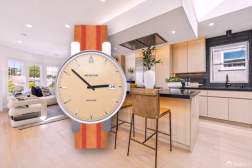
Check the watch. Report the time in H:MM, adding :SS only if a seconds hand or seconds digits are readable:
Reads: 2:52
